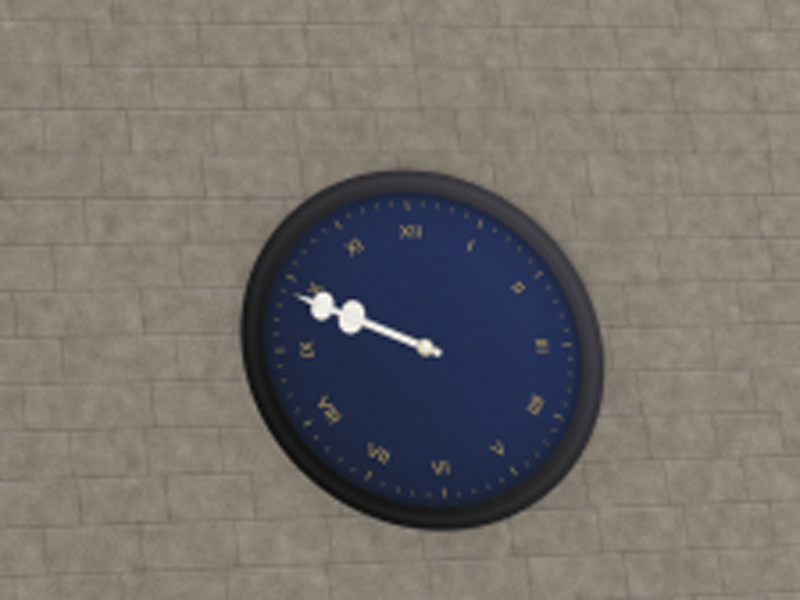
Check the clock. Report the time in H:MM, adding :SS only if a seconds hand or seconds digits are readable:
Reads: 9:49
